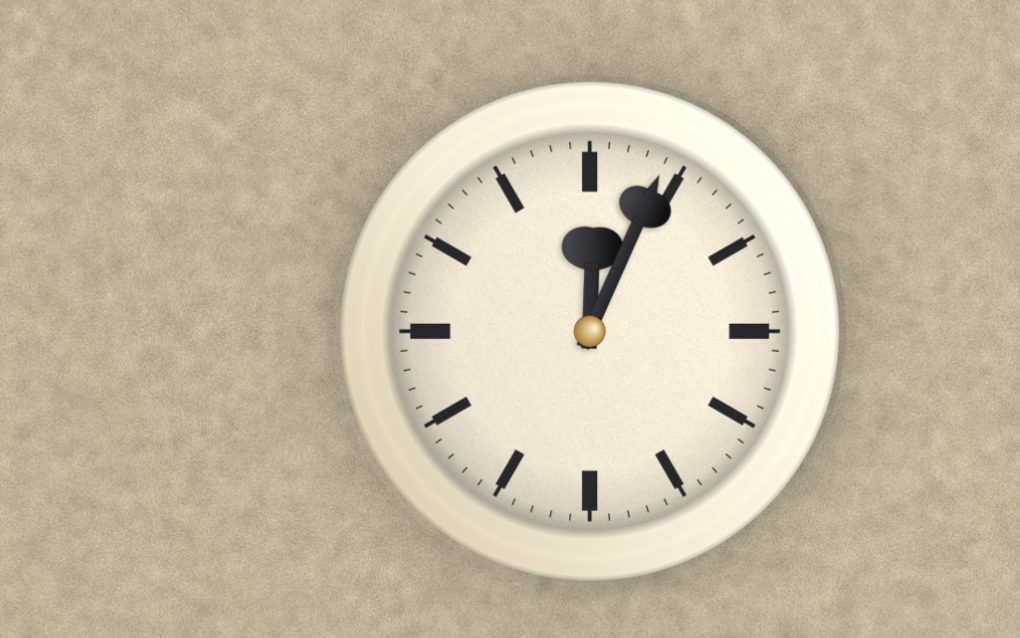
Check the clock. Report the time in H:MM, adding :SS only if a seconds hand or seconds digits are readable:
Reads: 12:04
